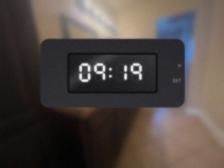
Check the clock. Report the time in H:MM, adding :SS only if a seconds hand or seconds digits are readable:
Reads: 9:19
